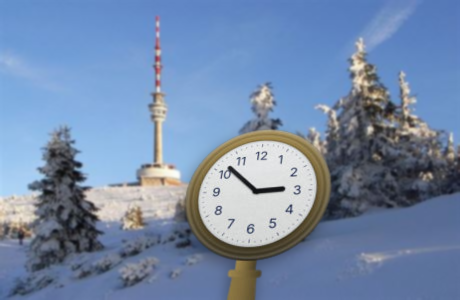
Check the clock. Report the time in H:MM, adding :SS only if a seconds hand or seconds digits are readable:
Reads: 2:52
